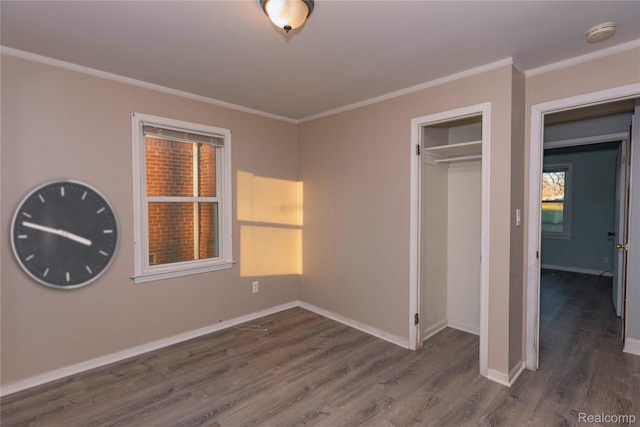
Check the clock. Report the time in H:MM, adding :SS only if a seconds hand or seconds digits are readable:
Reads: 3:48
